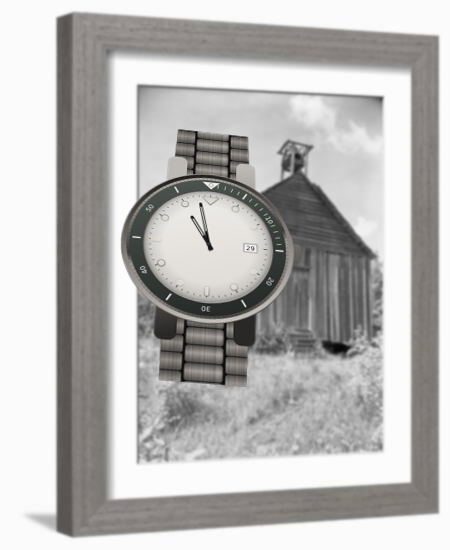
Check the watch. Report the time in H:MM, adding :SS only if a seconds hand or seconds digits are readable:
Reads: 10:58
